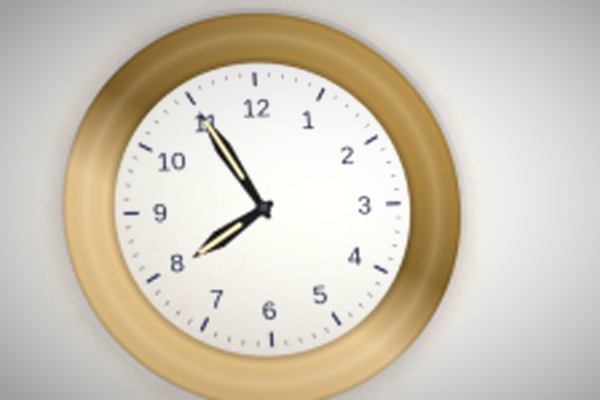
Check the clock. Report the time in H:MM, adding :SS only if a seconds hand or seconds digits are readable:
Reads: 7:55
